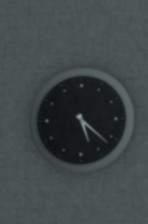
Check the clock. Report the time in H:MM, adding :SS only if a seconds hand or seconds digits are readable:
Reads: 5:22
